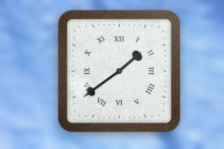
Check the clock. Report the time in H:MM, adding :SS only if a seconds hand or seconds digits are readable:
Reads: 1:39
